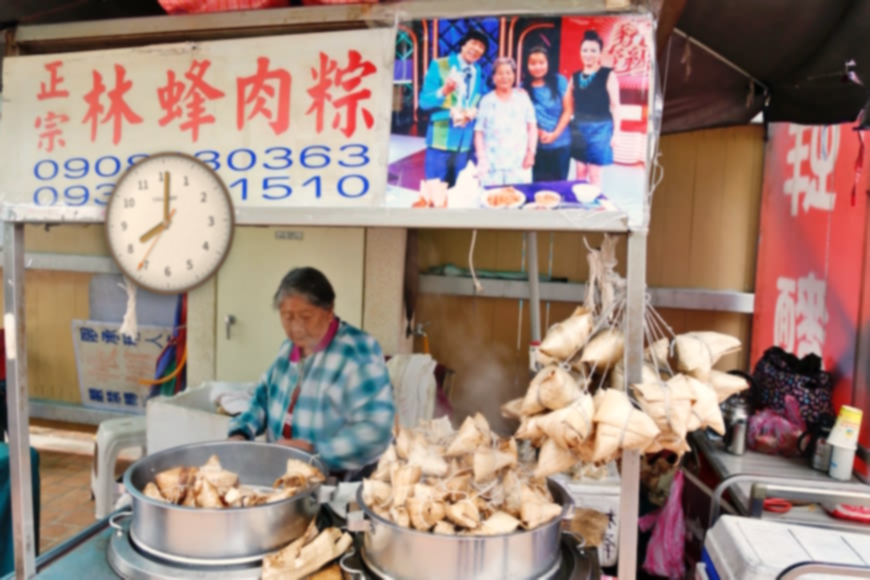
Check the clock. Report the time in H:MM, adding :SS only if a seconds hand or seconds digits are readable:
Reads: 8:00:36
